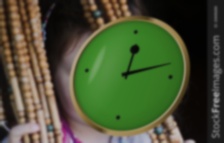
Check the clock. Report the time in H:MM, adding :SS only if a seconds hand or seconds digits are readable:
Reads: 12:12
